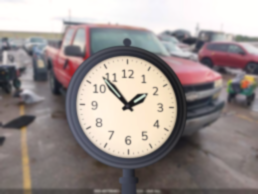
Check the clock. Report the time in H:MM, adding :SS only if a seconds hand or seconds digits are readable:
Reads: 1:53
